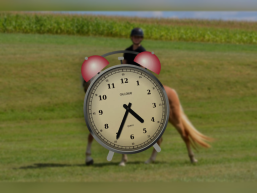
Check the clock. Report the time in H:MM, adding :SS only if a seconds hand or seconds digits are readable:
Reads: 4:35
